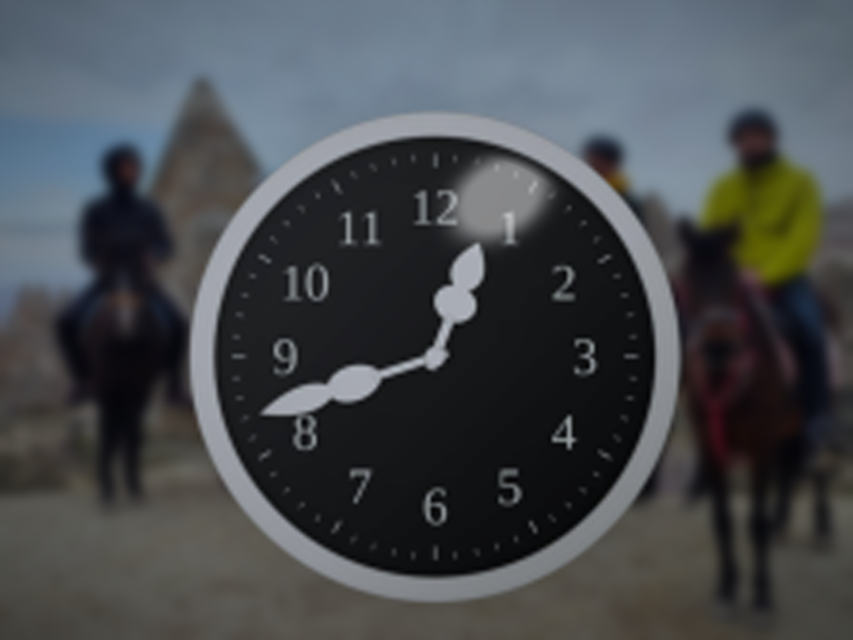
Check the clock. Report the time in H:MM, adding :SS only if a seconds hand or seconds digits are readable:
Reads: 12:42
